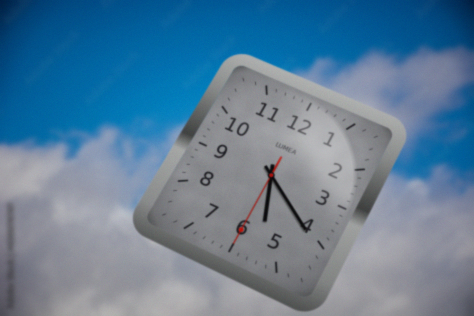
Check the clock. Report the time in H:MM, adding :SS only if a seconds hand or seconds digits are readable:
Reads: 5:20:30
